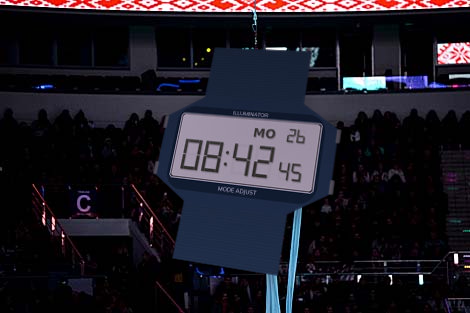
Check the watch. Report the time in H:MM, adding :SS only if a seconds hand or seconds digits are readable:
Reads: 8:42:45
